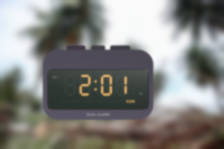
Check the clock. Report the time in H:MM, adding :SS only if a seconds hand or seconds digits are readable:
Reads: 2:01
